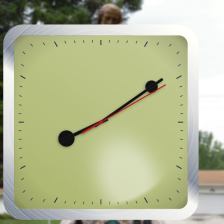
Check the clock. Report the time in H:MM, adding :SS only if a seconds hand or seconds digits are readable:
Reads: 8:09:10
